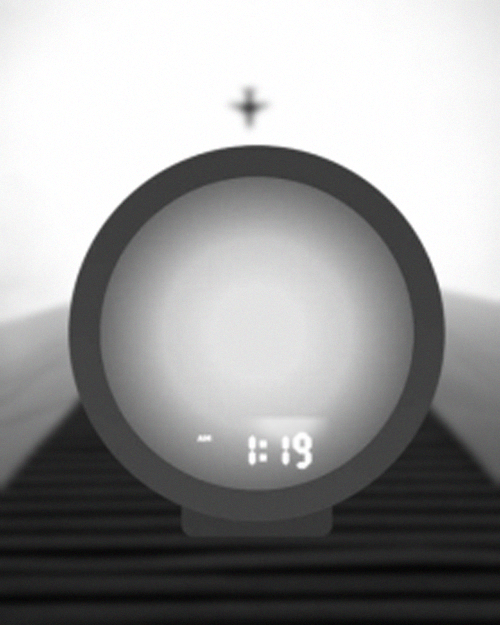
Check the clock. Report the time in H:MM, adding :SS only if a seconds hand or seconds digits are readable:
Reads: 1:19
